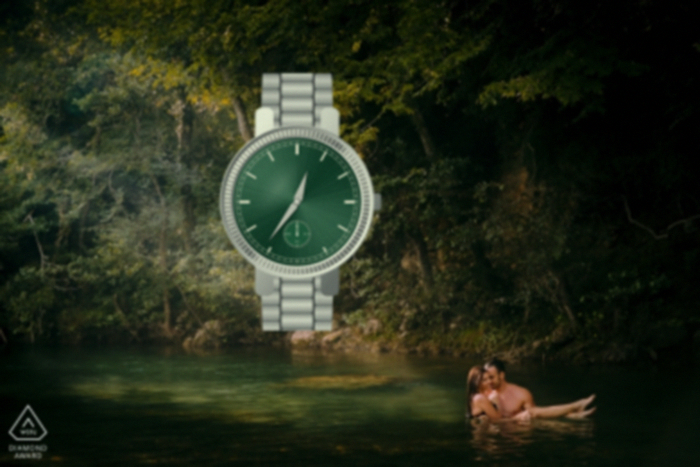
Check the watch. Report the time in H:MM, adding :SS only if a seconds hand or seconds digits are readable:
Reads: 12:36
